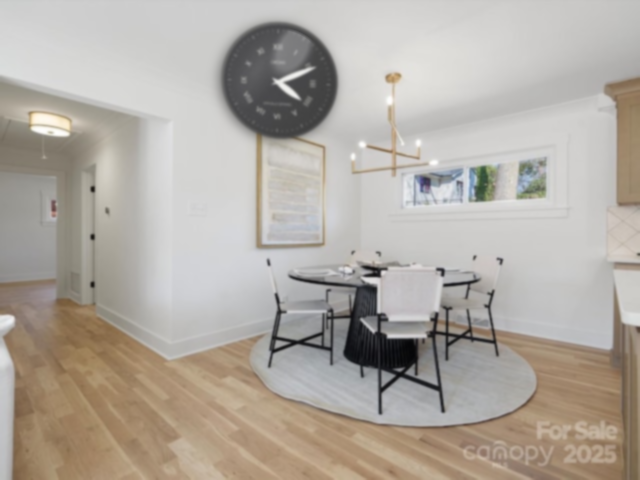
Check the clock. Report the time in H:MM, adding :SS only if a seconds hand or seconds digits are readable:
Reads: 4:11
